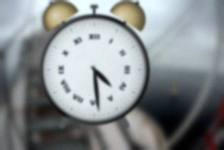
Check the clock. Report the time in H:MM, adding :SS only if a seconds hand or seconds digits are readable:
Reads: 4:29
